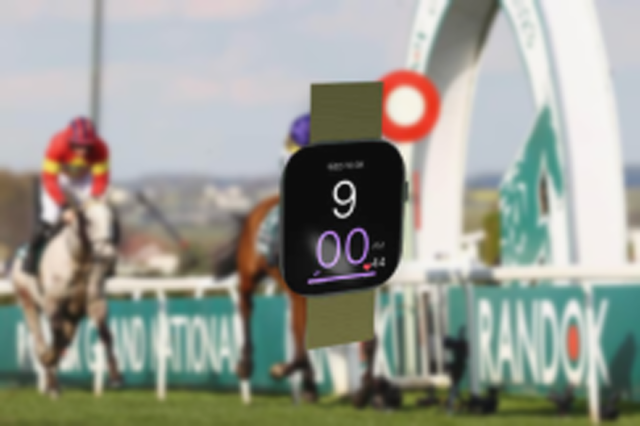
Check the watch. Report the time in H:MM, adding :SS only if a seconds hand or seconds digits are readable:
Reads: 9:00
